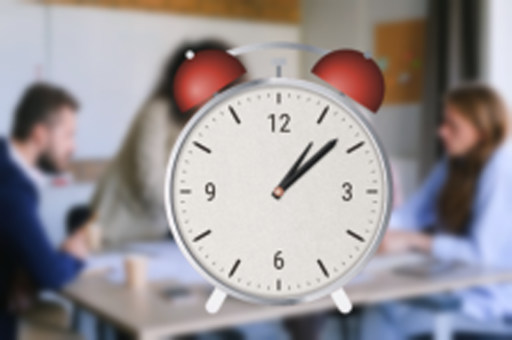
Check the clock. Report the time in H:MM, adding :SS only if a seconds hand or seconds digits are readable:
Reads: 1:08
